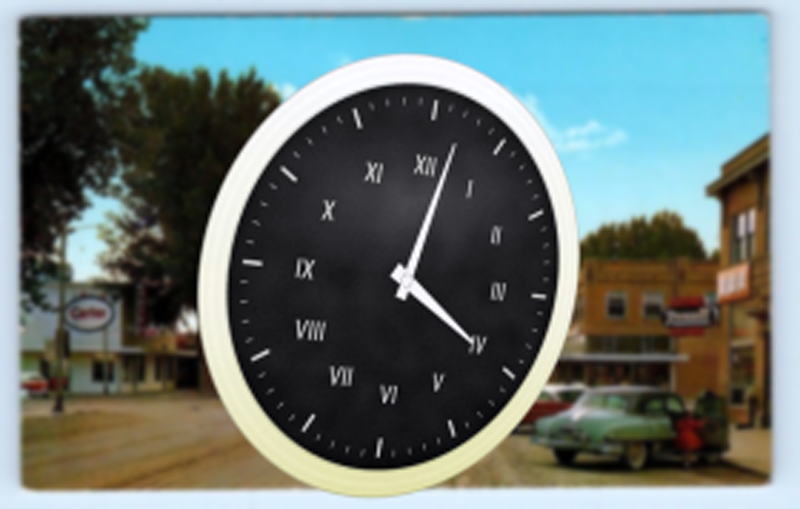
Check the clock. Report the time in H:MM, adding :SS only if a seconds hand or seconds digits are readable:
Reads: 4:02
